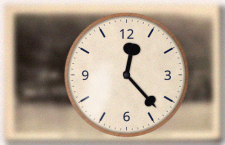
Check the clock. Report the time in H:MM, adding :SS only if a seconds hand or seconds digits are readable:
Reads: 12:23
